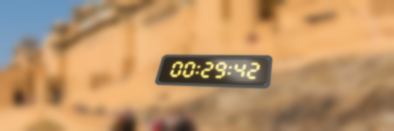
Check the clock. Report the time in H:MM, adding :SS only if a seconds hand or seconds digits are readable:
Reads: 0:29:42
